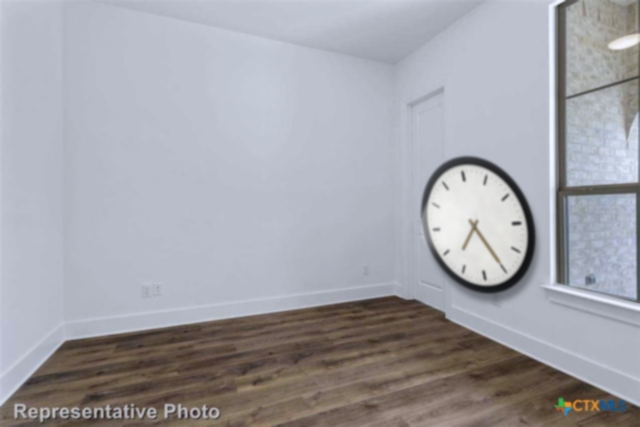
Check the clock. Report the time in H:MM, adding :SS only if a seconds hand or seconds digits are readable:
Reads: 7:25
